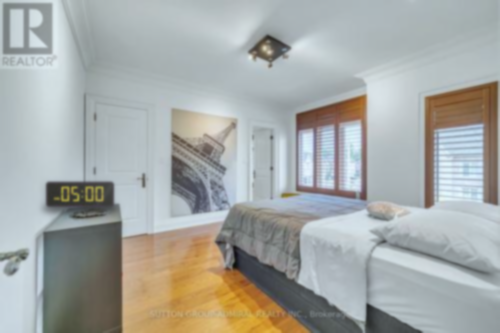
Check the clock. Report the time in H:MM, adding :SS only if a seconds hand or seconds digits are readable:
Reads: 5:00
